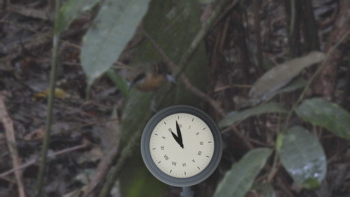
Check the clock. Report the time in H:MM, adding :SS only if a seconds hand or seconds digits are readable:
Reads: 10:59
